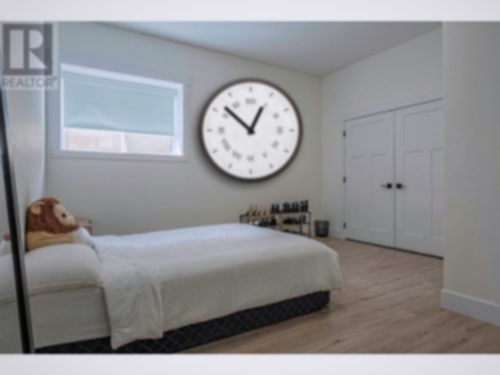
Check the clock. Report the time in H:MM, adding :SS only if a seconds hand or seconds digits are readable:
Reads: 12:52
